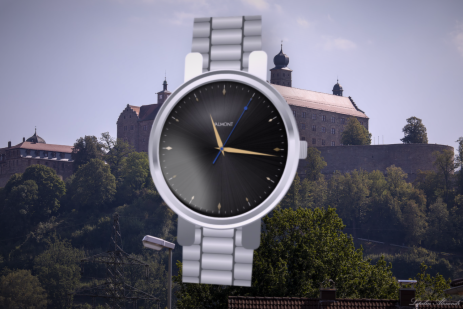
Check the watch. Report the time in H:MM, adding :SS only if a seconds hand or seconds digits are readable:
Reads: 11:16:05
